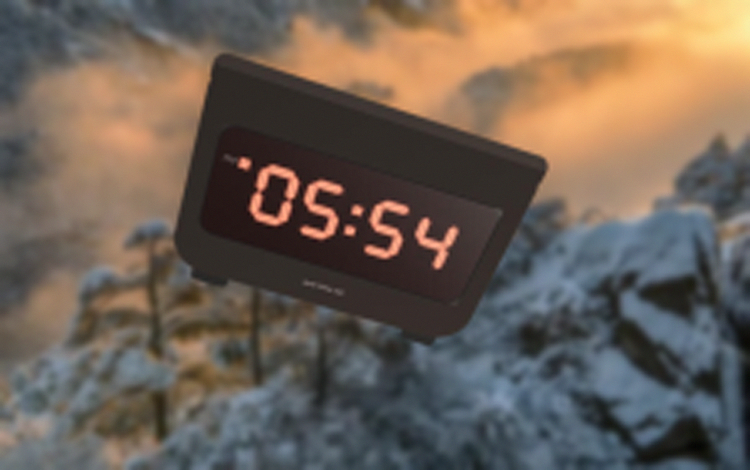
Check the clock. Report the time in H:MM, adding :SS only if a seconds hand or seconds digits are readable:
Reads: 5:54
